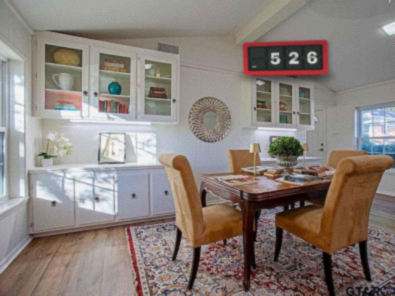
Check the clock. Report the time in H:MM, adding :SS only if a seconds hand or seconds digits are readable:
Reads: 5:26
